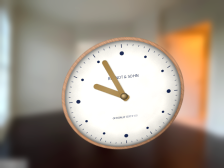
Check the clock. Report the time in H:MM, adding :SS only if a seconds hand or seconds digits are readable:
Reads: 9:56
